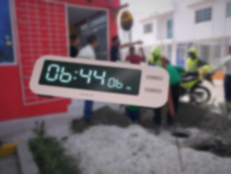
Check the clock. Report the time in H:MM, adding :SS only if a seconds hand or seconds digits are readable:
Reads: 6:44
